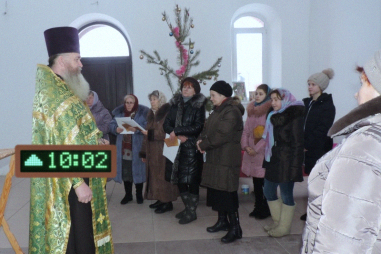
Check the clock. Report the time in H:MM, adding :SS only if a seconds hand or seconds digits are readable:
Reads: 10:02
